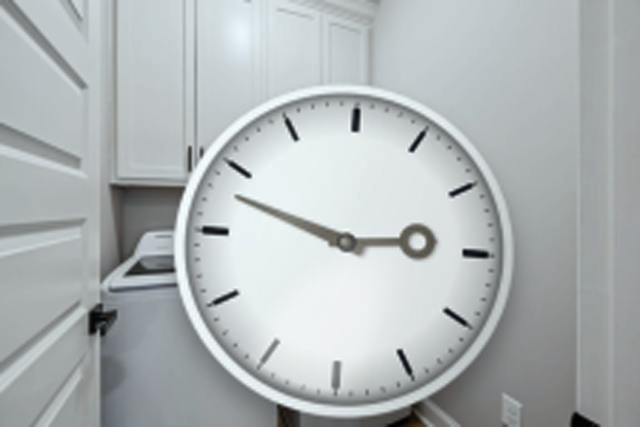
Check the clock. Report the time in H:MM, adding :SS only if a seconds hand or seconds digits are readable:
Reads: 2:48
